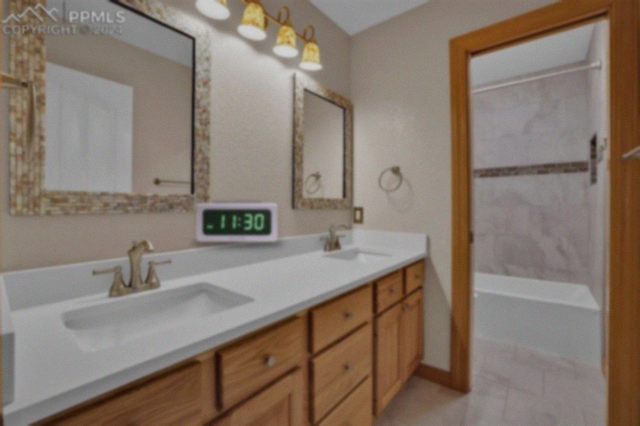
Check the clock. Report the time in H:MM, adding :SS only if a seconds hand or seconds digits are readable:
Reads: 11:30
